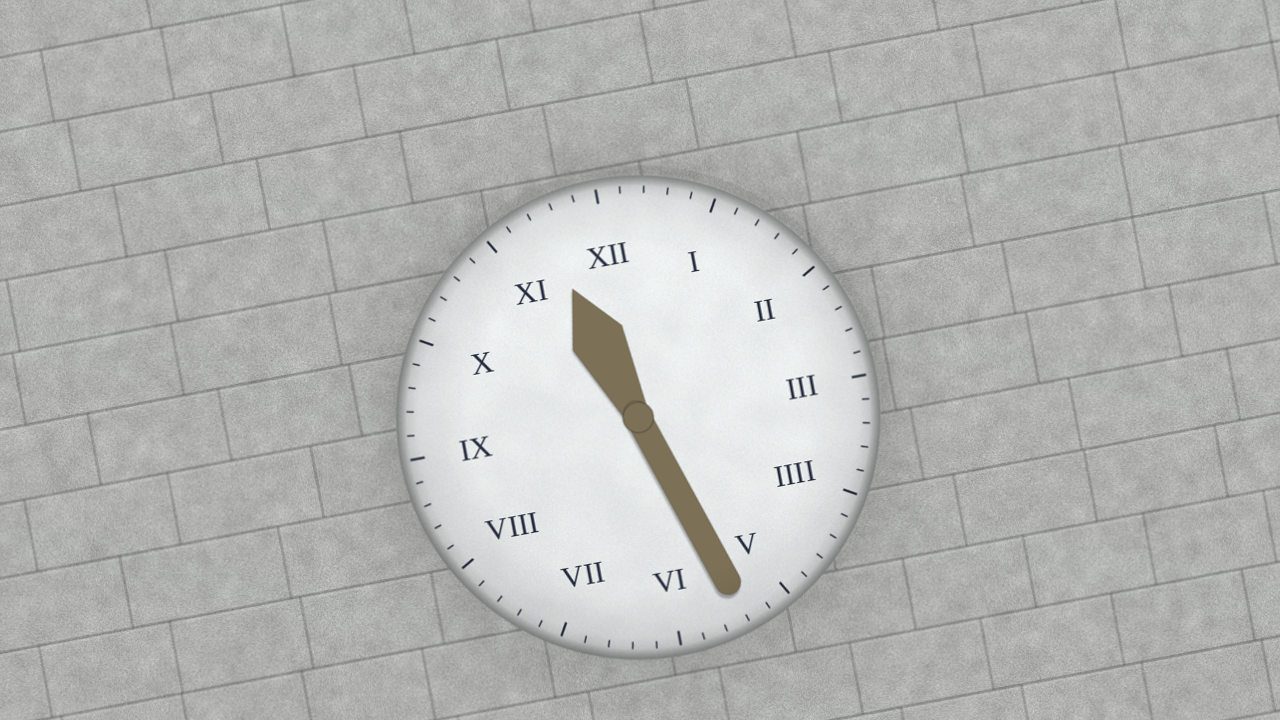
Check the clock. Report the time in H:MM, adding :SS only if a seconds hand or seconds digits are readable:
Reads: 11:27
